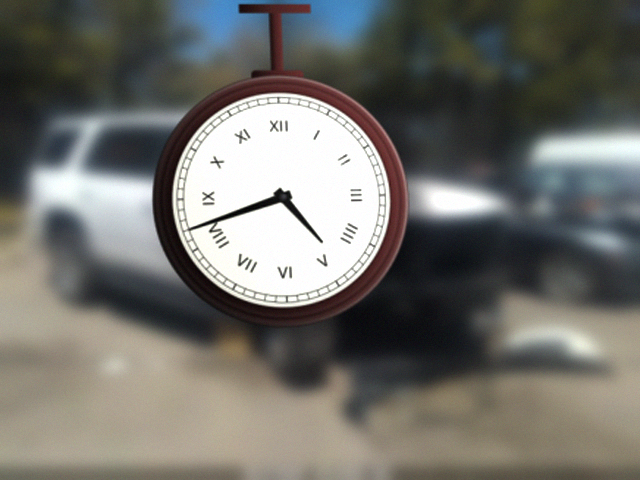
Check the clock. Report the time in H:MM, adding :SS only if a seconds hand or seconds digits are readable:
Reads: 4:42
